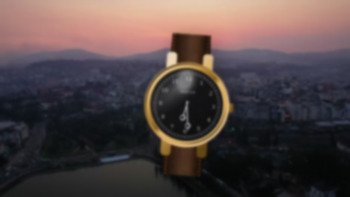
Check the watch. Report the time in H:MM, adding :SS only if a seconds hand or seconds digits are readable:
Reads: 6:29
